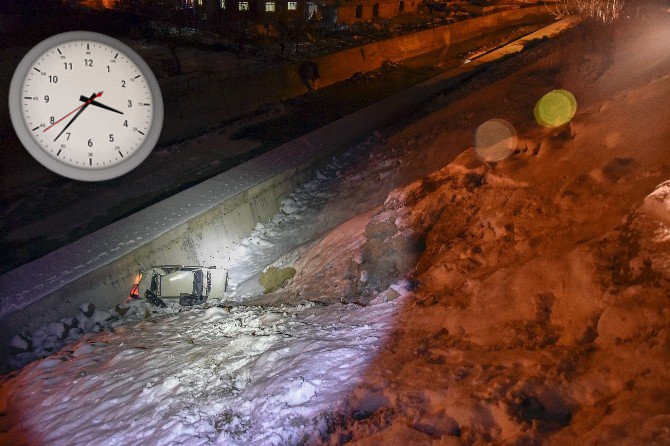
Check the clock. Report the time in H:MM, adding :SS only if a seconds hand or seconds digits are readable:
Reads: 3:36:39
